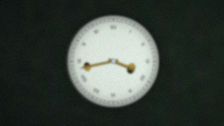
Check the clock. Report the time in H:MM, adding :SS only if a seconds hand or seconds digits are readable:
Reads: 3:43
